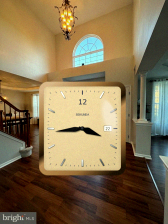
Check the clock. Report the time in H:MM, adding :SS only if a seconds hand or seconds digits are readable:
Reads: 3:44
